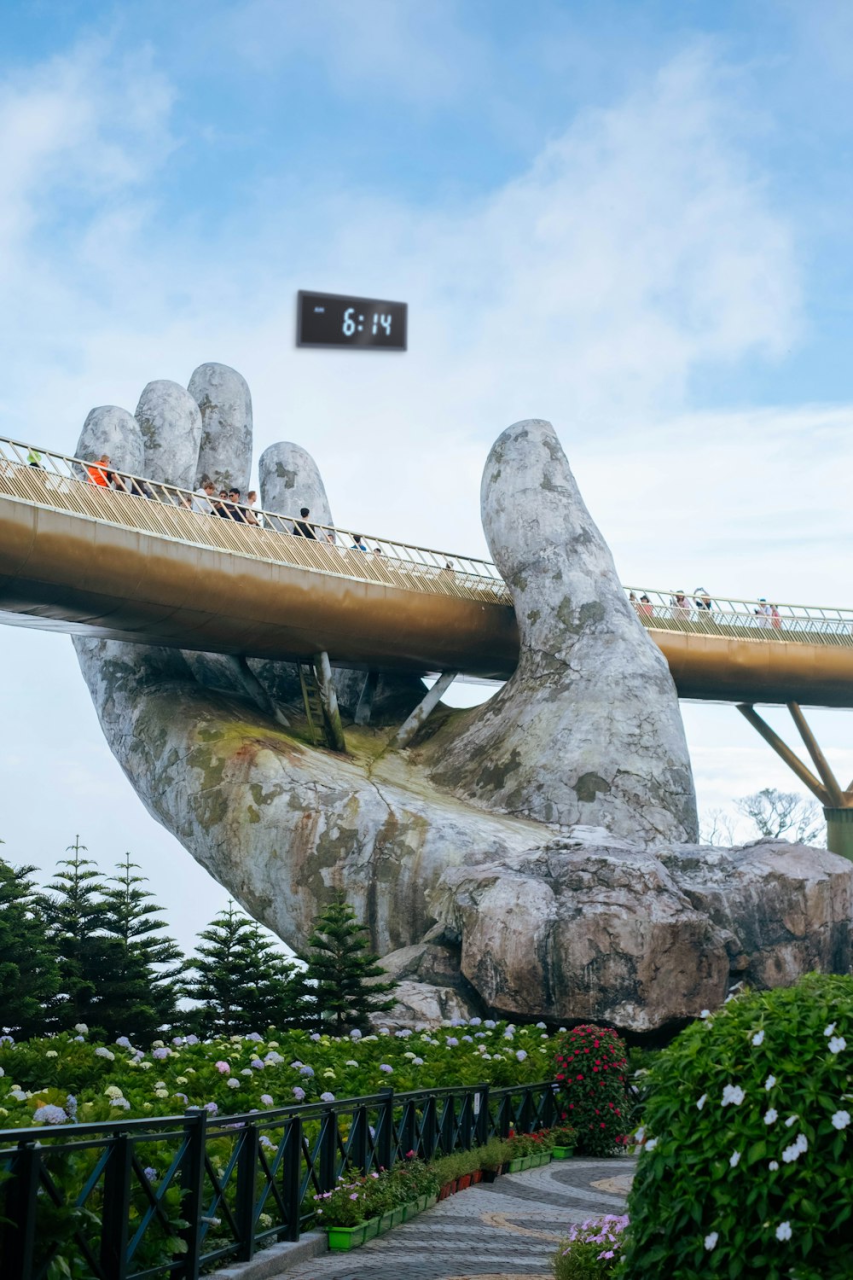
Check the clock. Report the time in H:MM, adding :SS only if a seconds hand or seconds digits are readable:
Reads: 6:14
